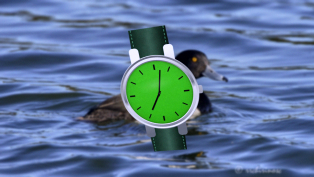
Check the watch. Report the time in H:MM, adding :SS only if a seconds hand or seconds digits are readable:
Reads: 7:02
